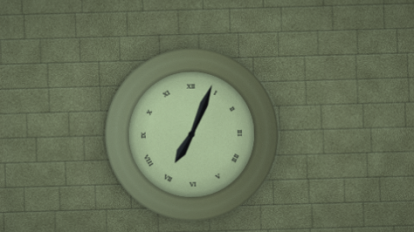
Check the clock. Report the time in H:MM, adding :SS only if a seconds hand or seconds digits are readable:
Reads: 7:04
